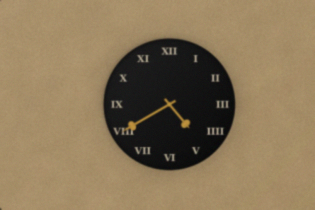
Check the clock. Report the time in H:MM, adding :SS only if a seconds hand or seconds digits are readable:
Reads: 4:40
